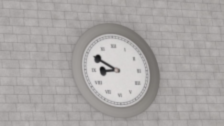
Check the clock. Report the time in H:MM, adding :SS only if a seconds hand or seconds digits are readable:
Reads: 8:50
